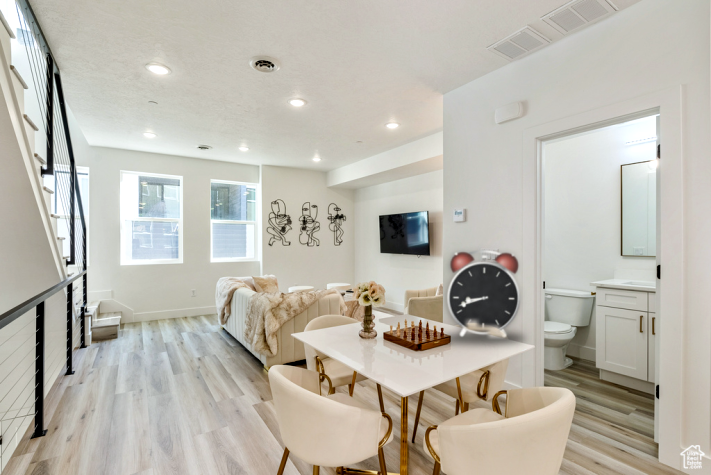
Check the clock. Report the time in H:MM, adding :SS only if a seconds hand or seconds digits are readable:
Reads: 8:42
